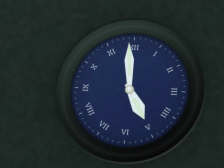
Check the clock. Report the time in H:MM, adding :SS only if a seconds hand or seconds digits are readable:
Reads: 4:59
